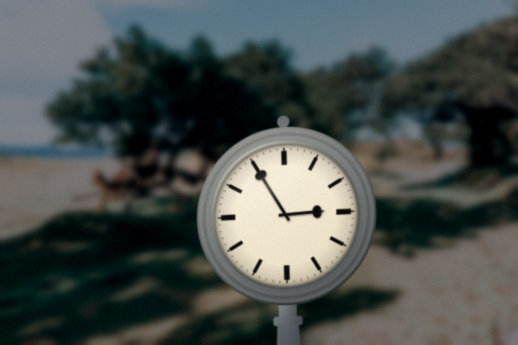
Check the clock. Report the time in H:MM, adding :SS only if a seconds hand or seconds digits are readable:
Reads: 2:55
